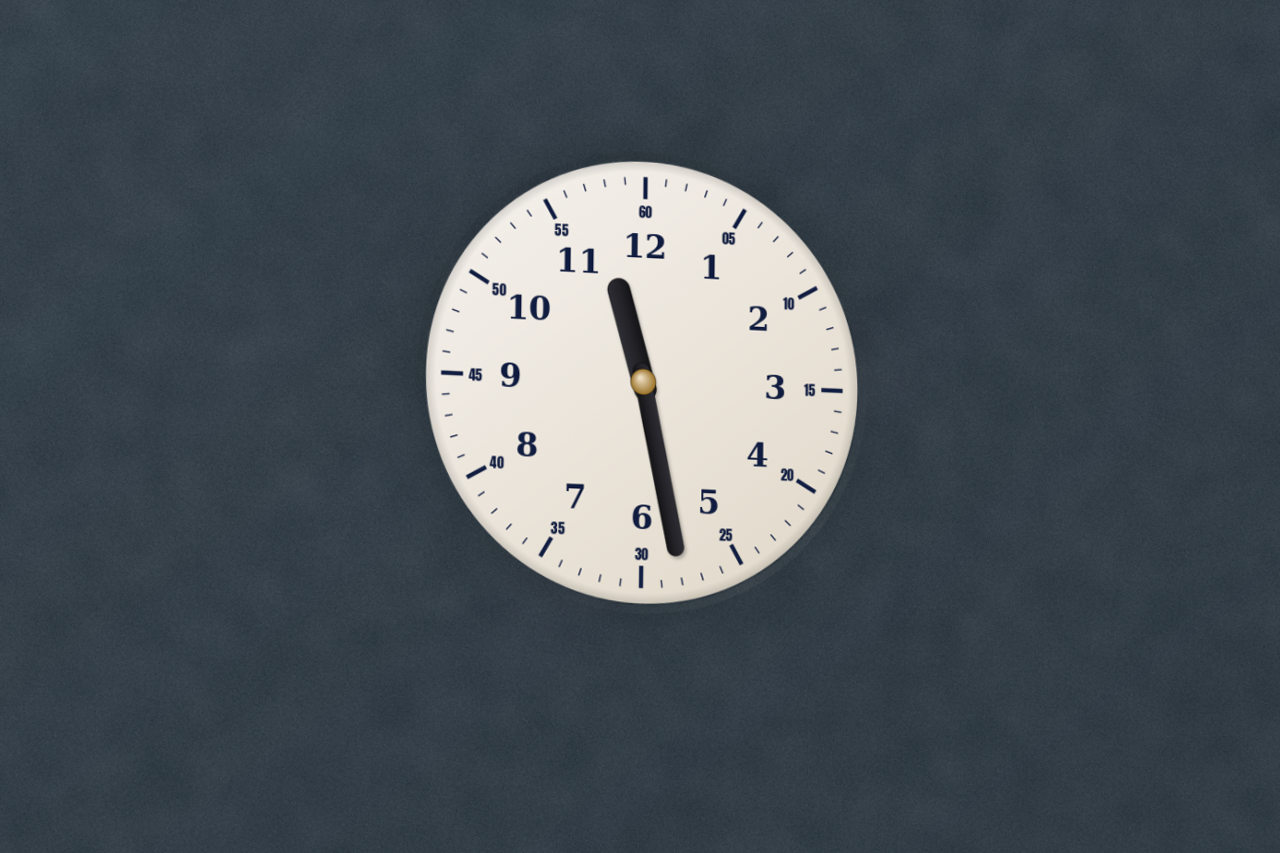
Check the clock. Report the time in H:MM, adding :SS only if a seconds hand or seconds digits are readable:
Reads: 11:28
